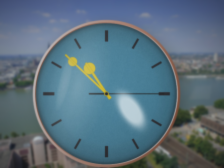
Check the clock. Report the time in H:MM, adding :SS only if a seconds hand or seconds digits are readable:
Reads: 10:52:15
